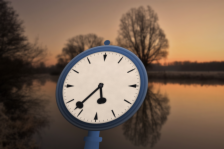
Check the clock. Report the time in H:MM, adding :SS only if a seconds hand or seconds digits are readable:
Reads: 5:37
